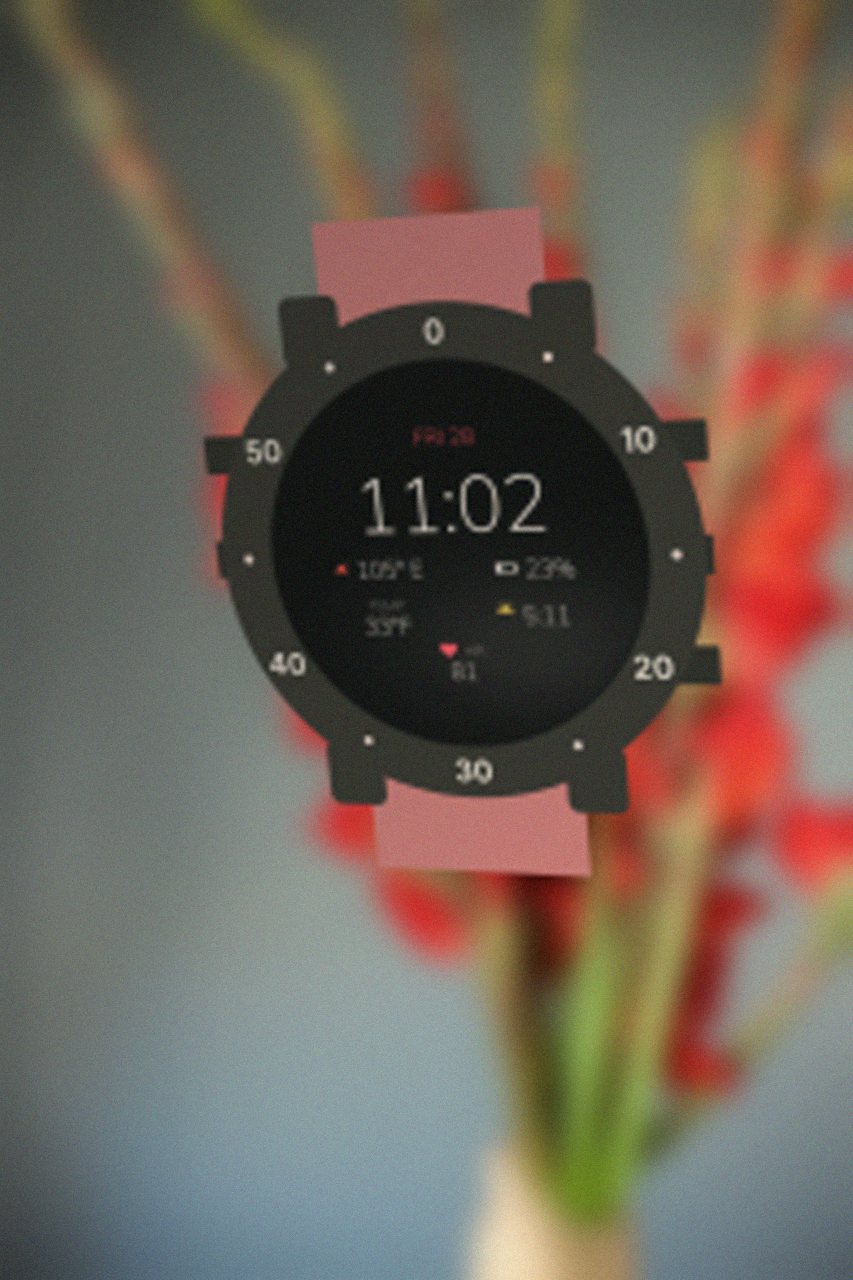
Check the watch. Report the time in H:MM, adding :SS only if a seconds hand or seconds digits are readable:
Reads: 11:02
